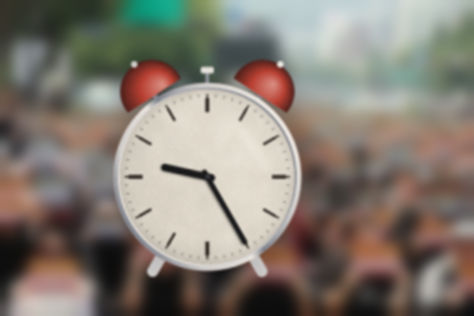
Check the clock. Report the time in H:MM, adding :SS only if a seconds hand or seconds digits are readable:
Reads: 9:25
